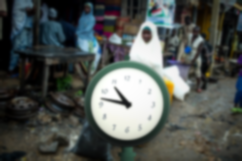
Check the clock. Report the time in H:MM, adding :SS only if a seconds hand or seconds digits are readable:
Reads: 10:47
